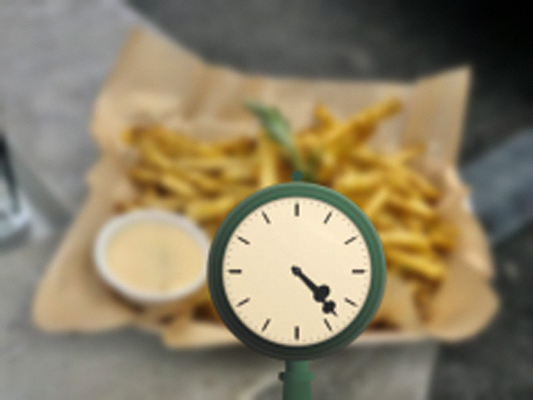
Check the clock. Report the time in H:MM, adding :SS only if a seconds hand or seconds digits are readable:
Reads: 4:23
